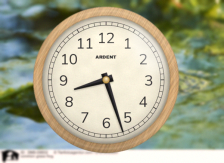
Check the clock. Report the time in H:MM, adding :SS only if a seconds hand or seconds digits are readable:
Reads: 8:27
